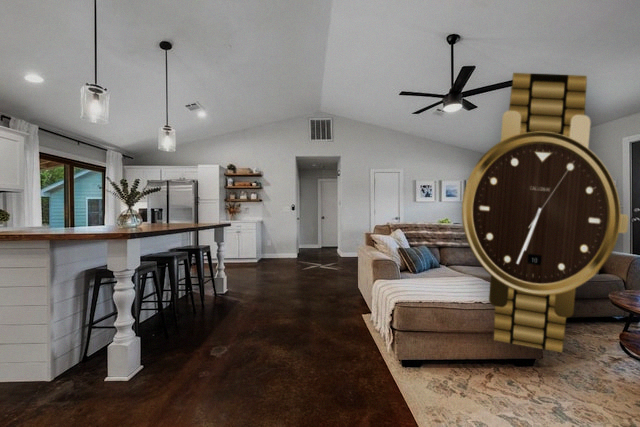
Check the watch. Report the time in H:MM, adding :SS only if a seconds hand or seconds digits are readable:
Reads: 6:33:05
